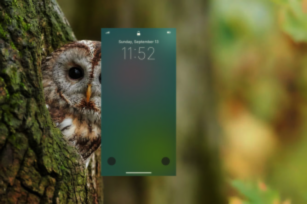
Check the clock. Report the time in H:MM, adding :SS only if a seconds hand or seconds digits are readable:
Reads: 11:52
